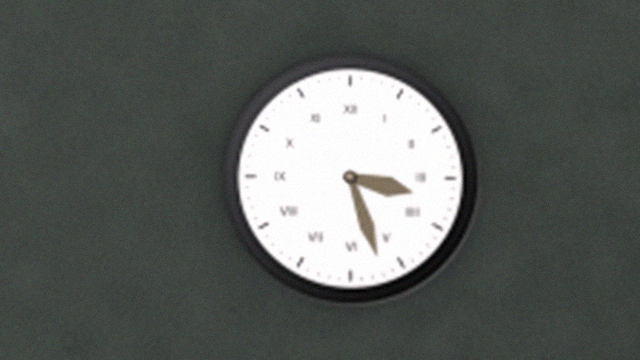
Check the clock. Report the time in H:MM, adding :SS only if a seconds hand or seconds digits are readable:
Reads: 3:27
